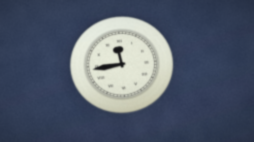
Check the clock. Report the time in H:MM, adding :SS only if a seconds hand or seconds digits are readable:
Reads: 11:44
